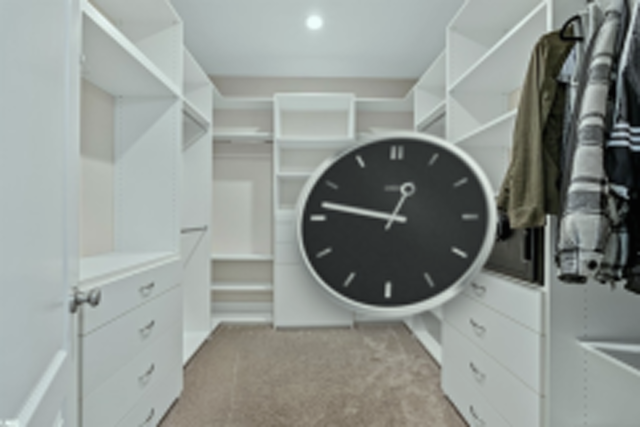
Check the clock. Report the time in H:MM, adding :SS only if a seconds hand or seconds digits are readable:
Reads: 12:47
